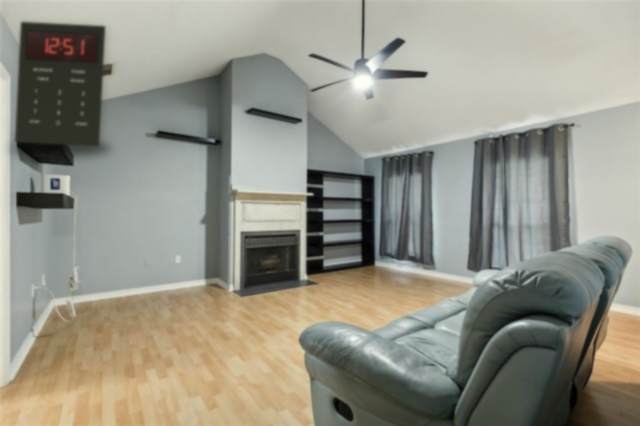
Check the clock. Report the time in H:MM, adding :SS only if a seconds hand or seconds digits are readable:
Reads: 12:51
